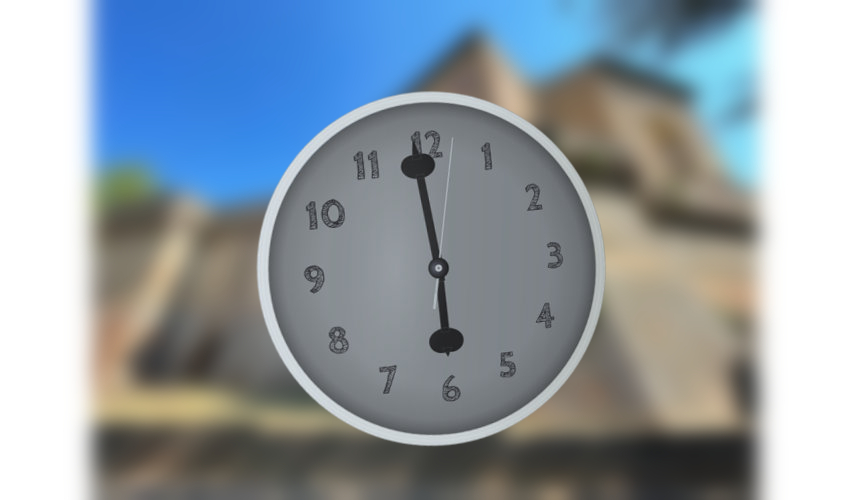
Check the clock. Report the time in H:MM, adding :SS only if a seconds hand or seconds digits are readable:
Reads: 5:59:02
